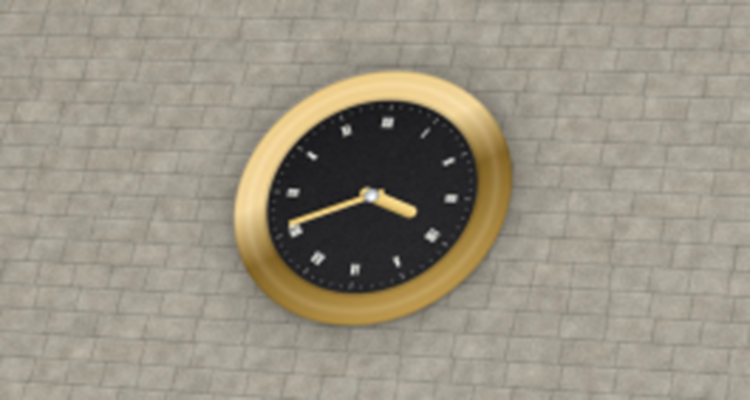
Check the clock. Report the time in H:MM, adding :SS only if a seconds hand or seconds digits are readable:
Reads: 3:41
